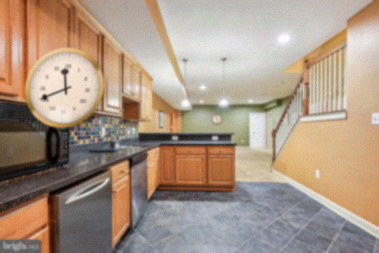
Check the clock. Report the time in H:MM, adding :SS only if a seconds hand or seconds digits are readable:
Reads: 11:41
